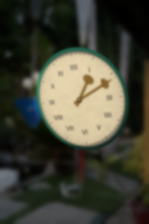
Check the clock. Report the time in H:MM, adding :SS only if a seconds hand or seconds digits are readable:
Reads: 1:11
